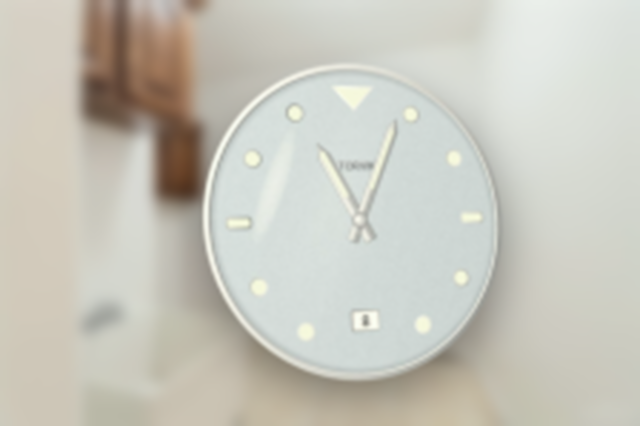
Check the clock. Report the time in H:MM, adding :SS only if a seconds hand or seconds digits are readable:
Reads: 11:04
